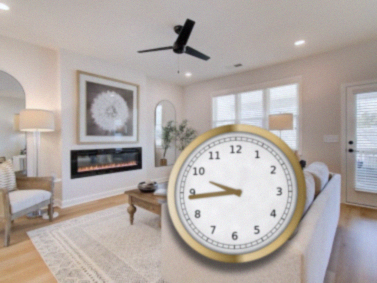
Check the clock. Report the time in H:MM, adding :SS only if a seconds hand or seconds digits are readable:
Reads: 9:44
